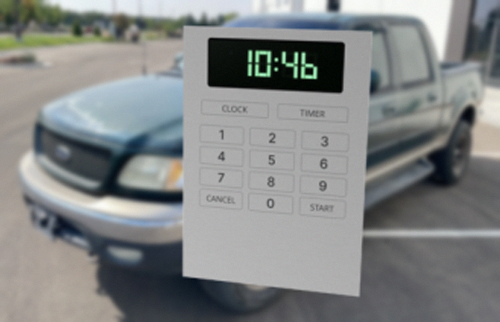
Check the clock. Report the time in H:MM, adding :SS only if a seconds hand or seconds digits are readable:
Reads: 10:46
